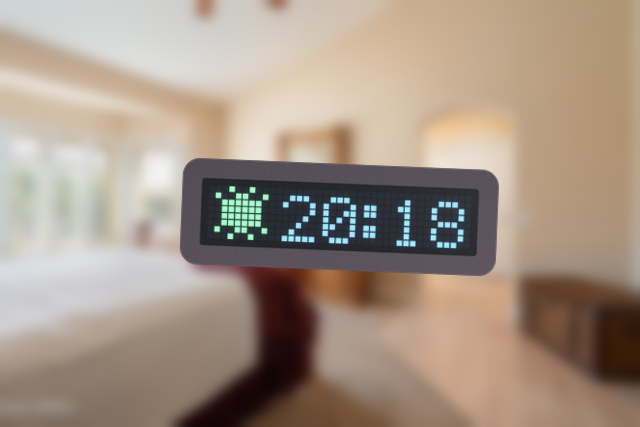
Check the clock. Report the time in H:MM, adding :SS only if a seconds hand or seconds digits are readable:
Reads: 20:18
